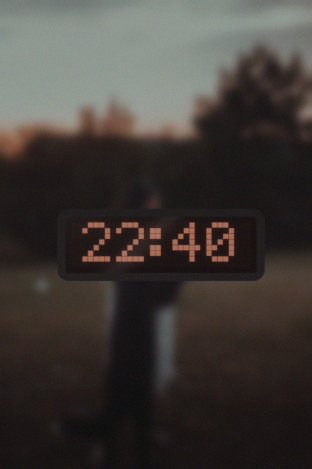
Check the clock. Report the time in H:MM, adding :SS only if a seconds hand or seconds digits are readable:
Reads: 22:40
